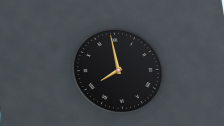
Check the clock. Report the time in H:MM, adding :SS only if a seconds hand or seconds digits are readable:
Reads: 7:59
